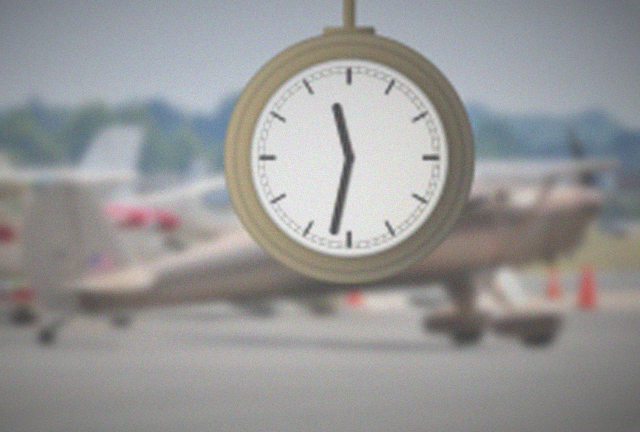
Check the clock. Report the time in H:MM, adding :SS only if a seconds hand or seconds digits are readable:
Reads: 11:32
